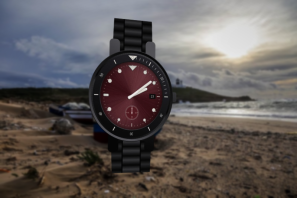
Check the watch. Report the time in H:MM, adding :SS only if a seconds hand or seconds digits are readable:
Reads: 2:09
